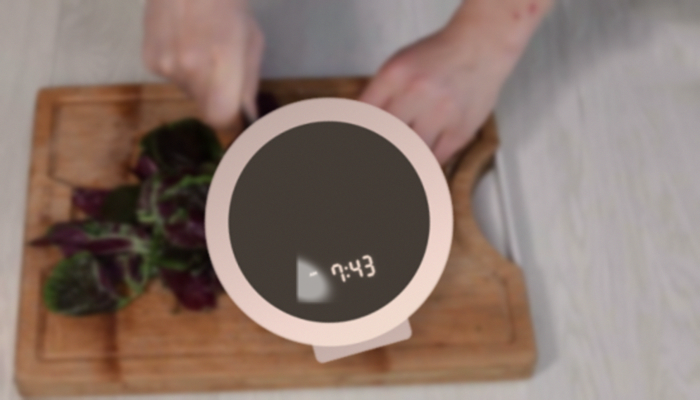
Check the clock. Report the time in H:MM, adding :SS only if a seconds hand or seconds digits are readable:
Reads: 7:43
